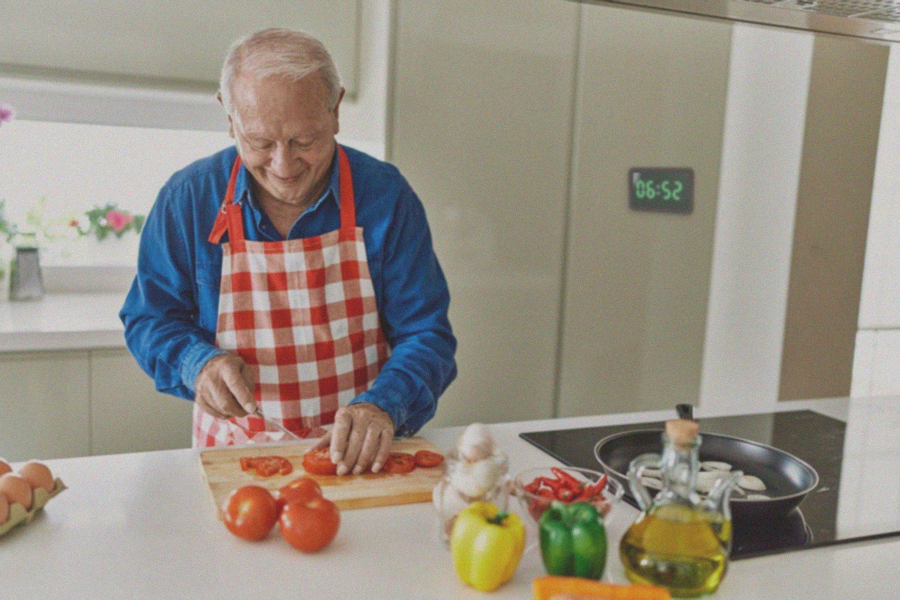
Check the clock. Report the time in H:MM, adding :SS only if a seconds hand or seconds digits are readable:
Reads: 6:52
